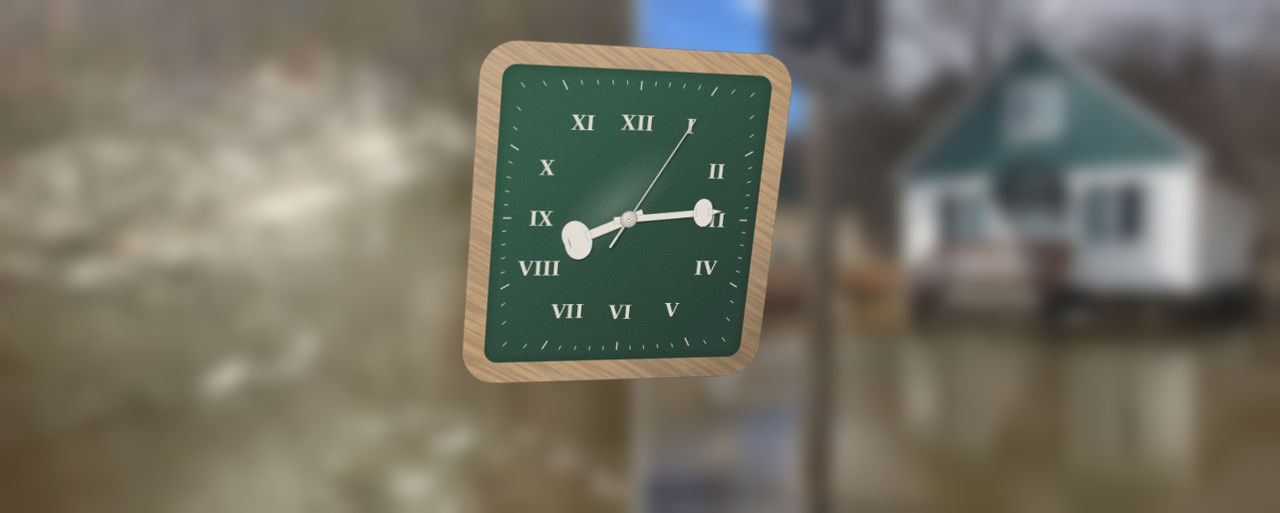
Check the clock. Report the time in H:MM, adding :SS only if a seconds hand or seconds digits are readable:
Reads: 8:14:05
